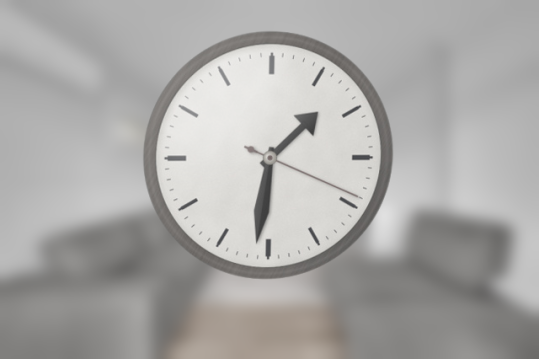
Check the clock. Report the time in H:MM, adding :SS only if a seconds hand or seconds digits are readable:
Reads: 1:31:19
